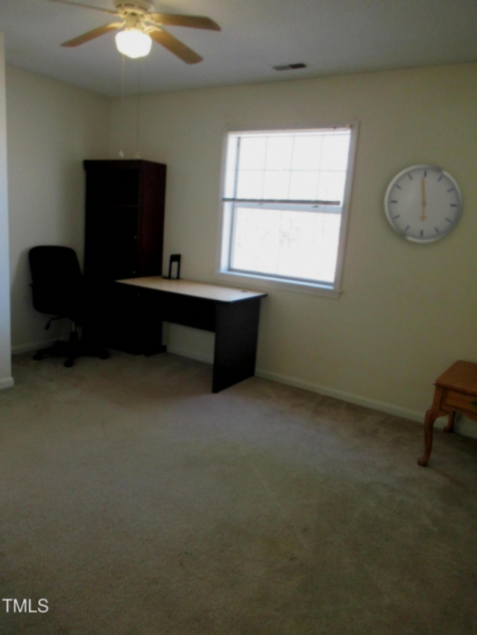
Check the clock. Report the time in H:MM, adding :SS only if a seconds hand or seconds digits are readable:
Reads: 5:59
